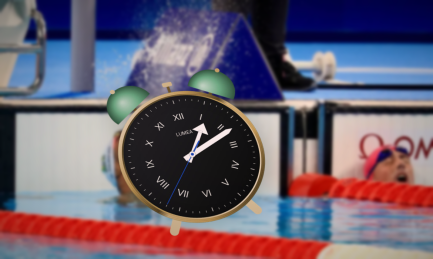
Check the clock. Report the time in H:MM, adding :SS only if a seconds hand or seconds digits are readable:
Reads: 1:11:37
